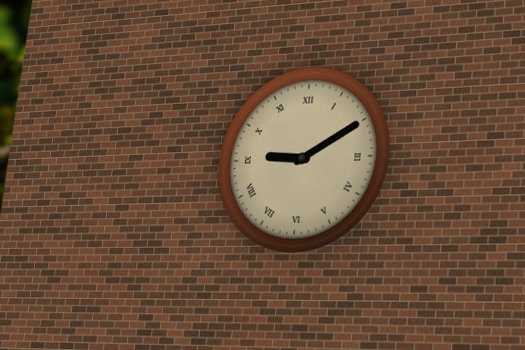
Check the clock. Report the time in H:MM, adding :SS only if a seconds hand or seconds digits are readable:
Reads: 9:10
